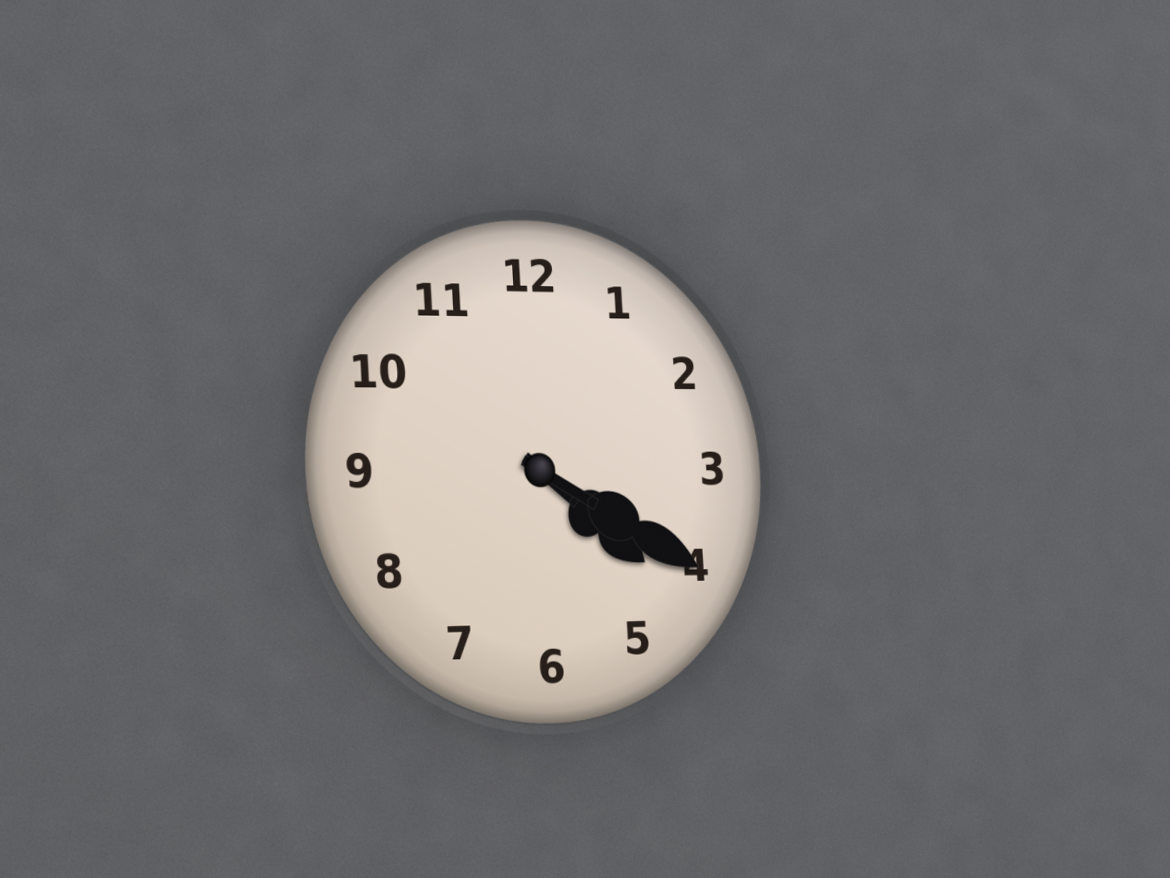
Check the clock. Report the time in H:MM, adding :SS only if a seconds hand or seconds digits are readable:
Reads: 4:20
